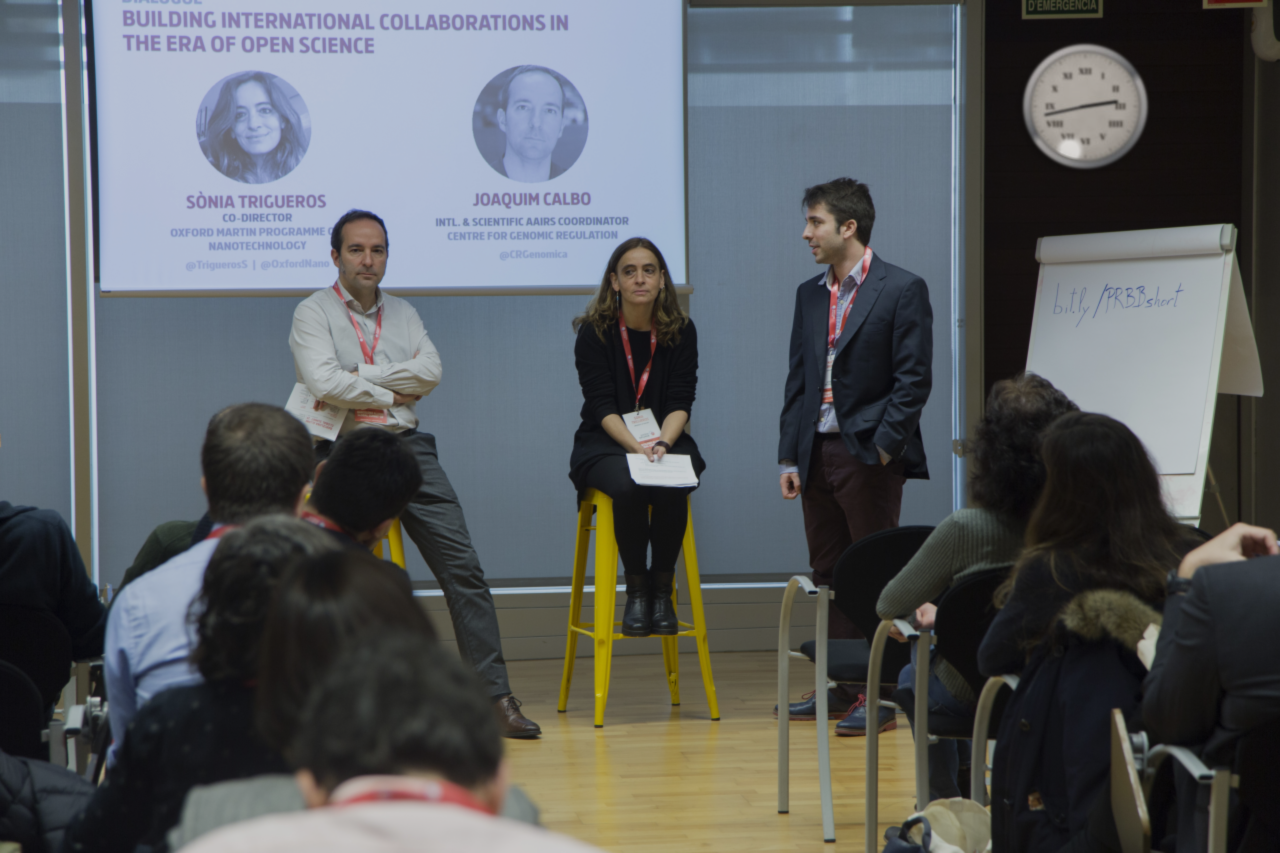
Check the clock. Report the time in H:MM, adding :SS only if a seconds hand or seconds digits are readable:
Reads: 2:43
